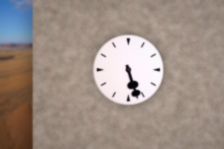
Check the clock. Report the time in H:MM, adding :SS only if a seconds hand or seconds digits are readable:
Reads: 5:27
